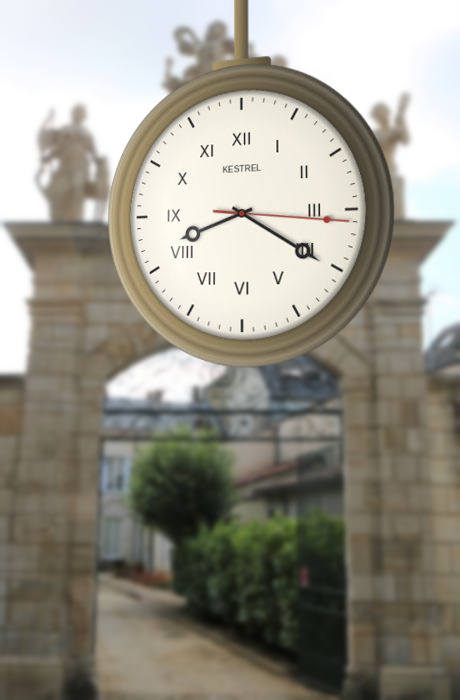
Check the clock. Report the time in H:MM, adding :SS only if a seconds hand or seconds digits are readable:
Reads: 8:20:16
